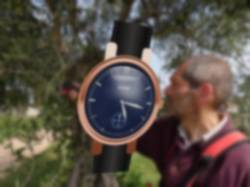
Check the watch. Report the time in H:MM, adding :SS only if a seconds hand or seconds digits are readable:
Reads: 5:17
